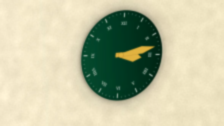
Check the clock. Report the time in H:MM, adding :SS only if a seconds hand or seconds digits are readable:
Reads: 3:13
